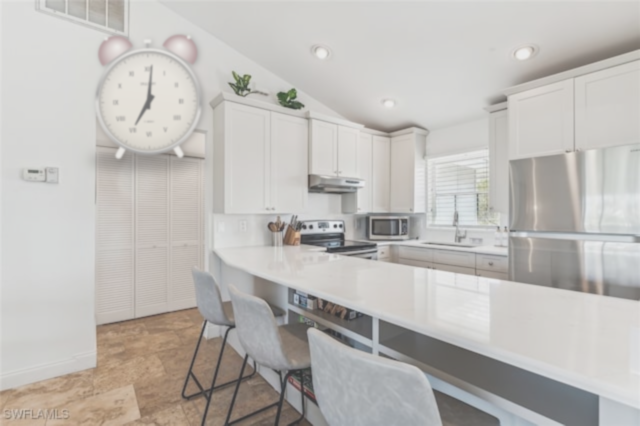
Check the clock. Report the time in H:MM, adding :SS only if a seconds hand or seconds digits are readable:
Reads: 7:01
